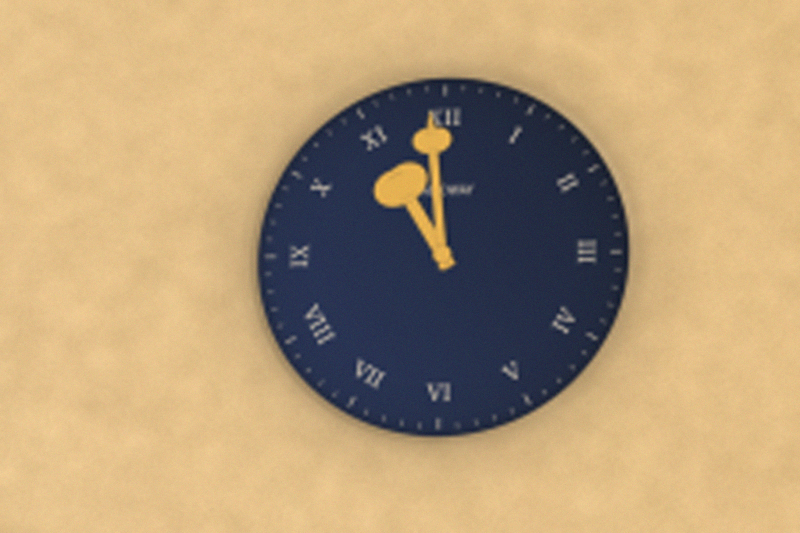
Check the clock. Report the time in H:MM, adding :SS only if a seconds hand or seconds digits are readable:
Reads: 10:59
